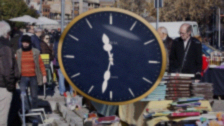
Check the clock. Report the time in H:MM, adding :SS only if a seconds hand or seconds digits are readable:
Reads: 11:32
